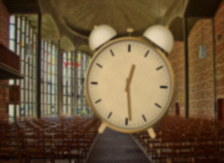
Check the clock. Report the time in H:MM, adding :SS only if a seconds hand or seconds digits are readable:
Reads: 12:29
